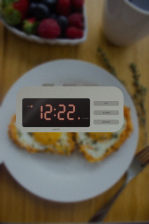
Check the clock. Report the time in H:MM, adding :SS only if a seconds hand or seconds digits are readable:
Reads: 12:22
